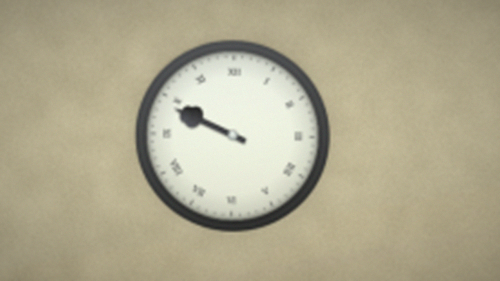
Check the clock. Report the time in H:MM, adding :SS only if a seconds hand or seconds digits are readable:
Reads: 9:49
